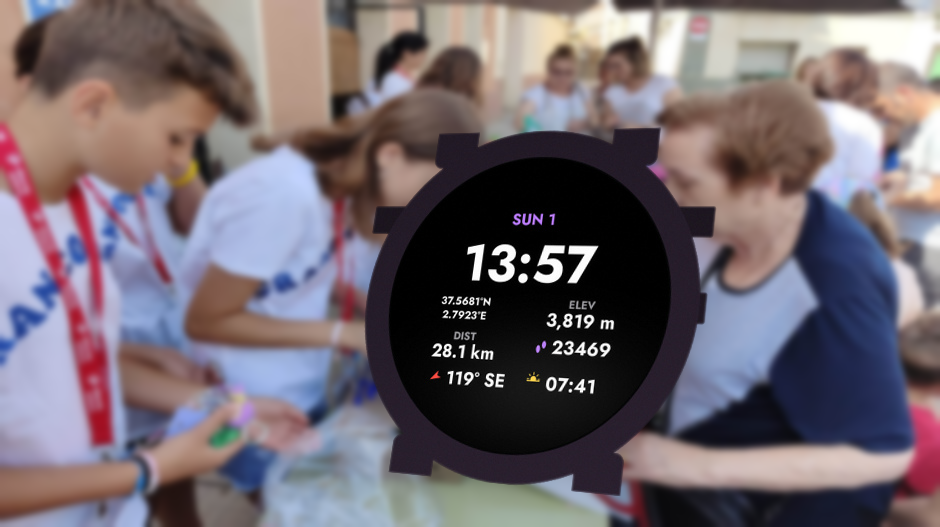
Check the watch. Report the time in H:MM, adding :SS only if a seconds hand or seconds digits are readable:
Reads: 13:57
